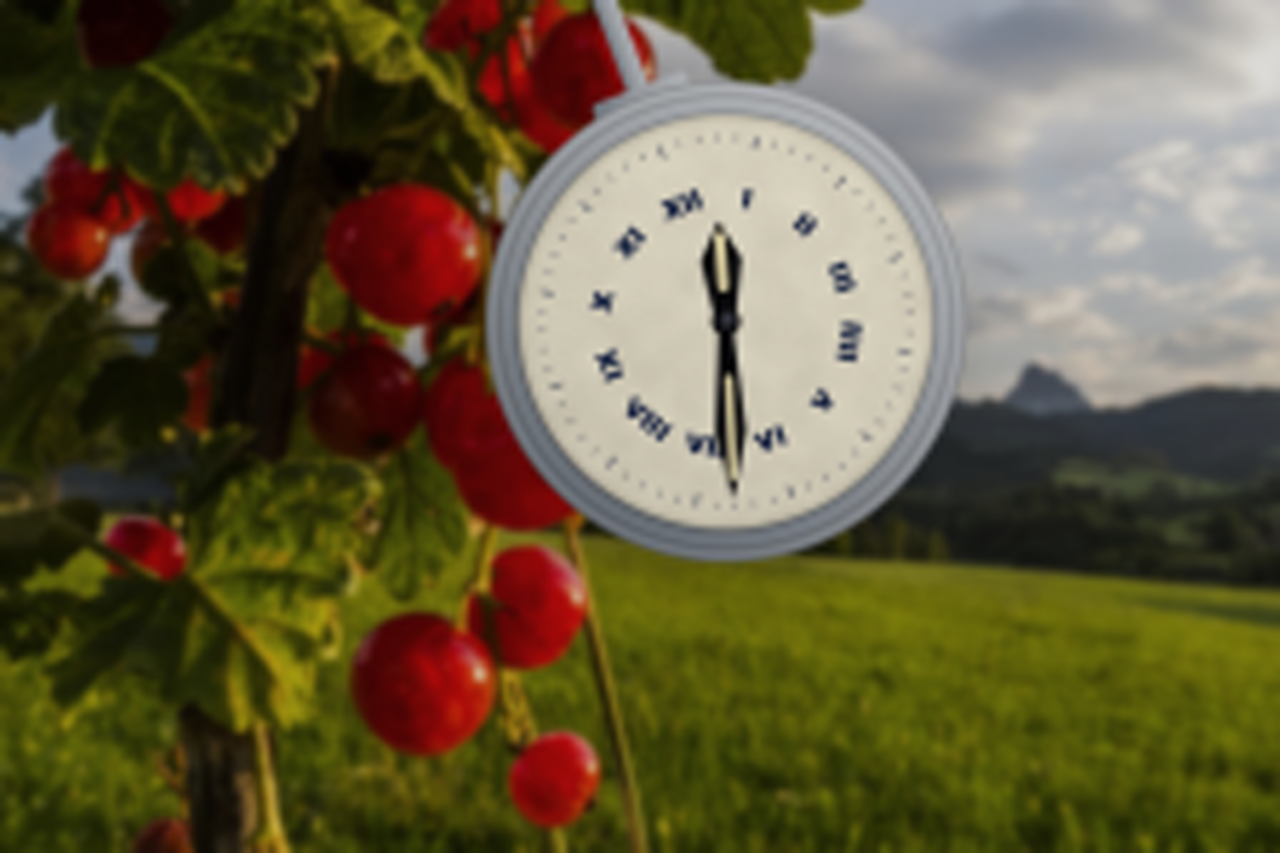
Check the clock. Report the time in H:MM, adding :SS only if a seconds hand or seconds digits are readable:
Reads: 12:33
